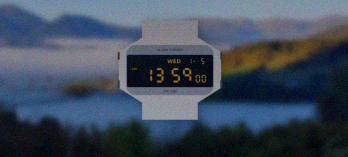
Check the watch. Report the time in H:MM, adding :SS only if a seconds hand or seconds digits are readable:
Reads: 13:59:00
